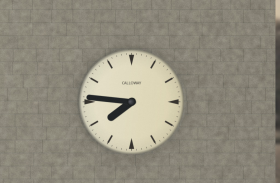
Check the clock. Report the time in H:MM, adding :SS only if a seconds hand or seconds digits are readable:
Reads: 7:46
